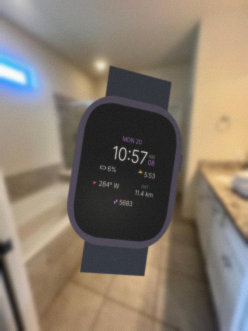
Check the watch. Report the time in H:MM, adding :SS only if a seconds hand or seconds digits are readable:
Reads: 10:57
